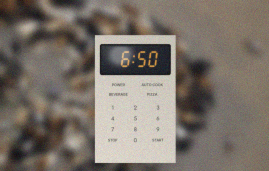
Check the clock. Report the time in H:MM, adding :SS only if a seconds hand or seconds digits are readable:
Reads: 6:50
